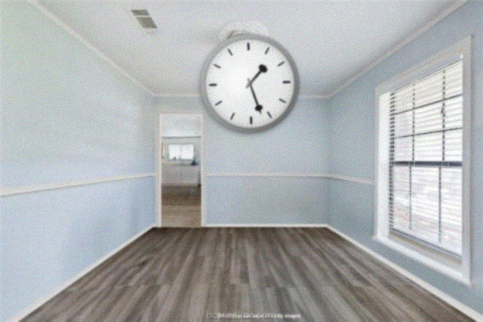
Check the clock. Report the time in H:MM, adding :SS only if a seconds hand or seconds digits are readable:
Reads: 1:27
